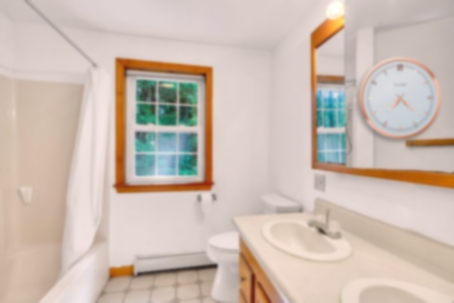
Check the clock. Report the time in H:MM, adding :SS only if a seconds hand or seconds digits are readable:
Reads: 7:22
